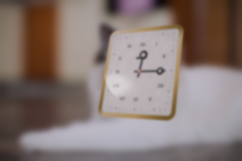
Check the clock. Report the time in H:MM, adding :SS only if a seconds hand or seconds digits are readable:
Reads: 12:15
